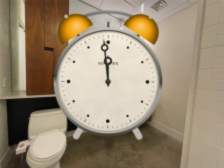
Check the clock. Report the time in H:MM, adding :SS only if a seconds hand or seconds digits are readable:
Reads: 11:59
